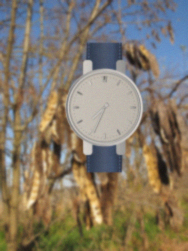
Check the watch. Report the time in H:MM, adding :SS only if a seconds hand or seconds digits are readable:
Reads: 7:34
